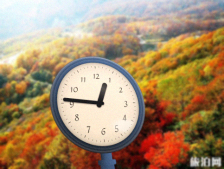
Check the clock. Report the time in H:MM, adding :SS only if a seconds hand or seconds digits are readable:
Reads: 12:46
